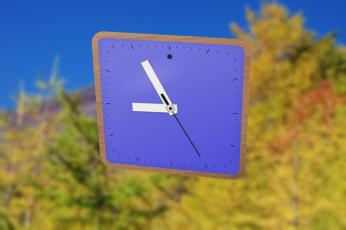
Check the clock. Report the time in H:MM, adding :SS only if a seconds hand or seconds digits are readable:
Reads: 8:55:25
